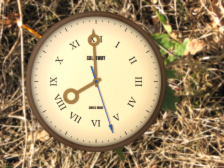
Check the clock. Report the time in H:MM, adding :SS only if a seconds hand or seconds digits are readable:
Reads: 7:59:27
